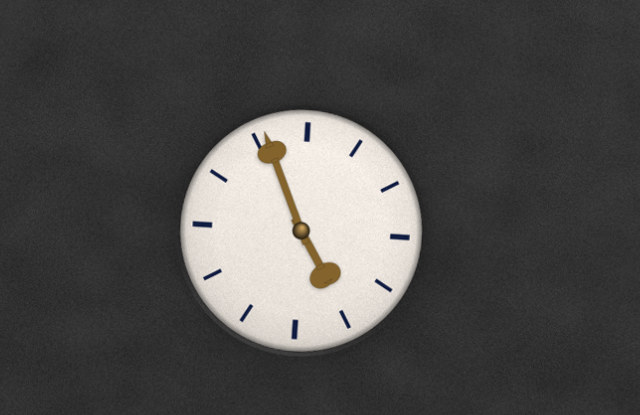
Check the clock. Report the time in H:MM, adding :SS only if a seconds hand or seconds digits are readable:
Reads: 4:56
